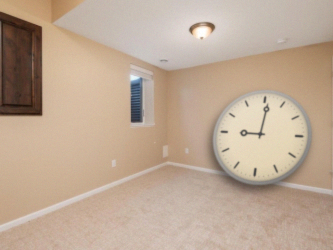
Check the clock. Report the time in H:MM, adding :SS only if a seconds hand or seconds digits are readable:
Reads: 9:01
